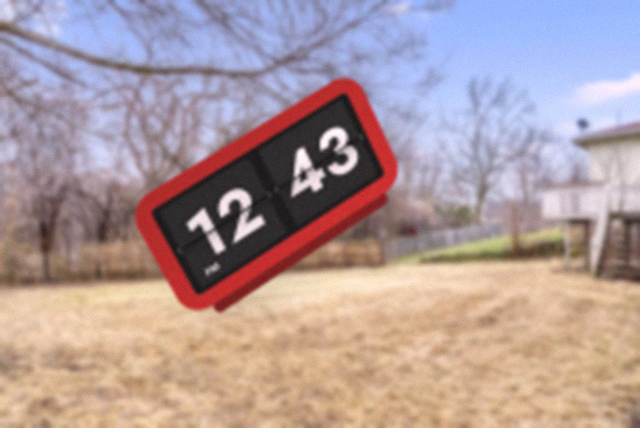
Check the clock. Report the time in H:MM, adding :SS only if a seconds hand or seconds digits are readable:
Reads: 12:43
